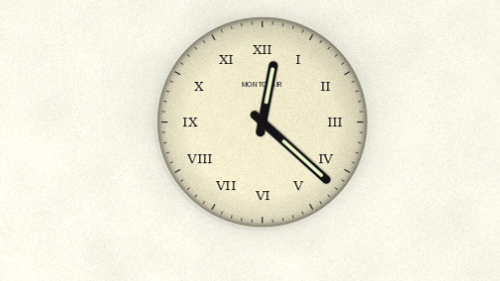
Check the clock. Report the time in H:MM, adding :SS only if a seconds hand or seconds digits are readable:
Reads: 12:22
